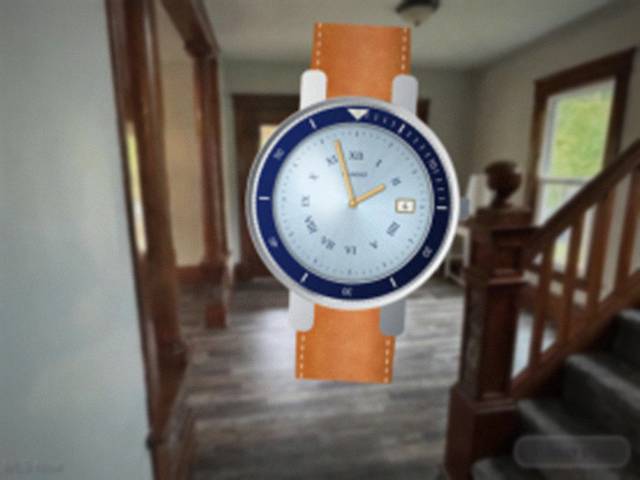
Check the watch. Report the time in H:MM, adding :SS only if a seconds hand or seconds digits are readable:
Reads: 1:57
